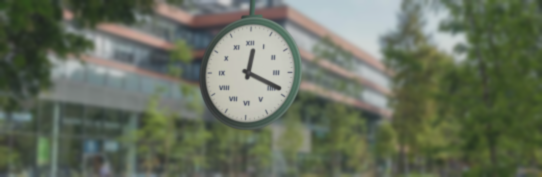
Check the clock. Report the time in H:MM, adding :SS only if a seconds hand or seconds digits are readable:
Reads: 12:19
